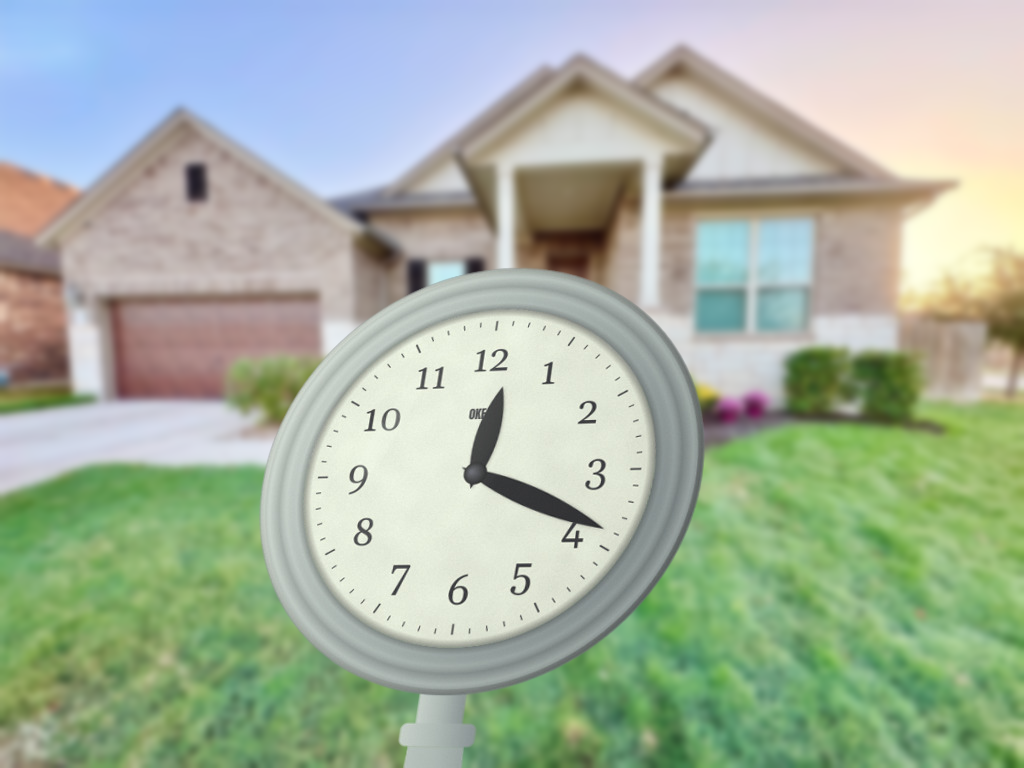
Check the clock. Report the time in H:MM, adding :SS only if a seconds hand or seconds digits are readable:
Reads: 12:19
